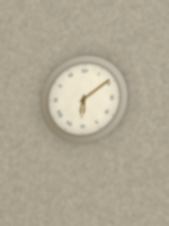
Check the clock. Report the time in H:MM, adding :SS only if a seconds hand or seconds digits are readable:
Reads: 6:09
